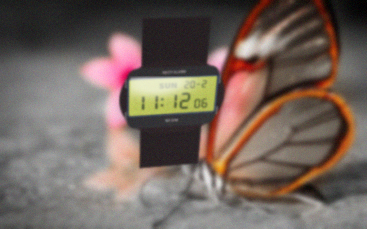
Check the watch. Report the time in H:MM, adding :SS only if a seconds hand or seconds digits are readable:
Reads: 11:12:06
